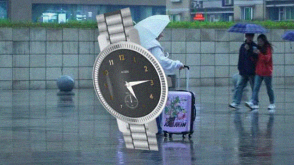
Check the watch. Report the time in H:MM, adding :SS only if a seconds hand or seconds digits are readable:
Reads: 5:14
